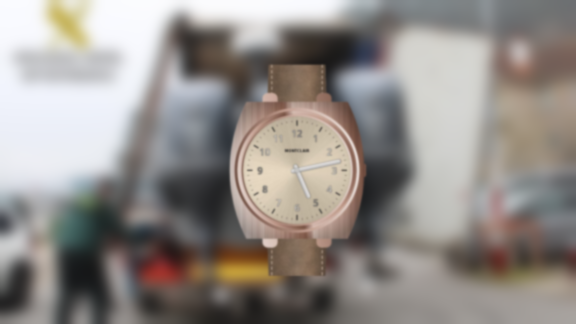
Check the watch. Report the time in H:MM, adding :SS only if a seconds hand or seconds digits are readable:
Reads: 5:13
